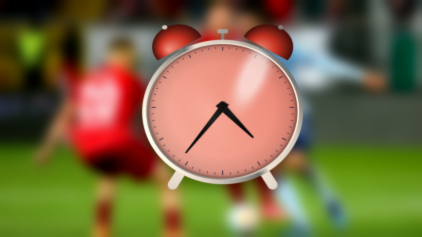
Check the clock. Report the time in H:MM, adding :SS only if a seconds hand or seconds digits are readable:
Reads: 4:36
